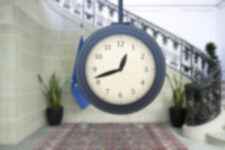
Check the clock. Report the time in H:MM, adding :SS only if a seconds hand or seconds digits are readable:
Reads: 12:42
